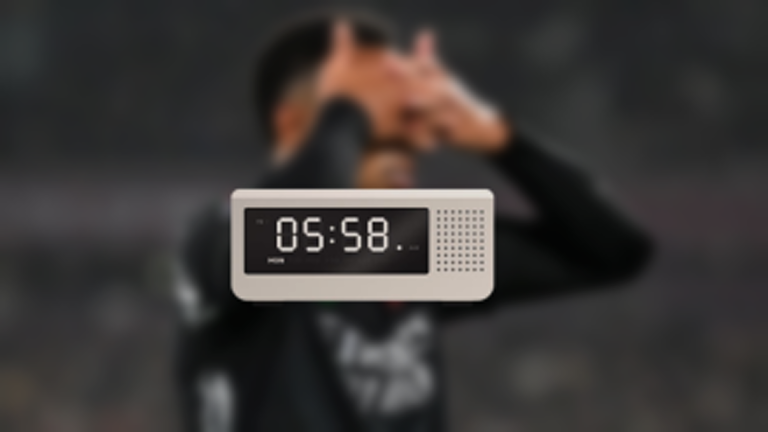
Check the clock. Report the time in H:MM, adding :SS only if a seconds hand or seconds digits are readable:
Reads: 5:58
